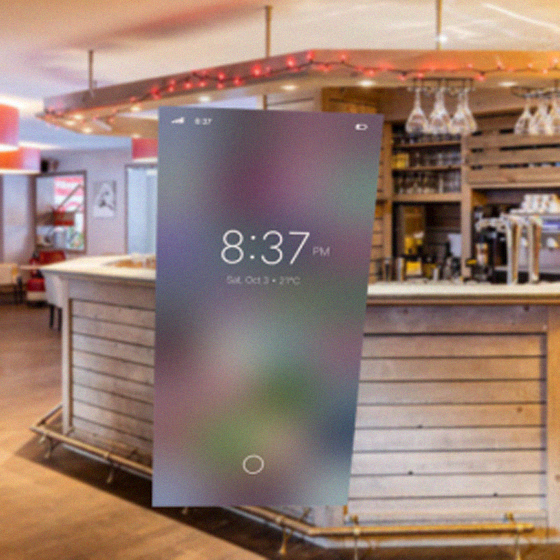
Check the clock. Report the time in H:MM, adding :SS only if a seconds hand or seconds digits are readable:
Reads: 8:37
